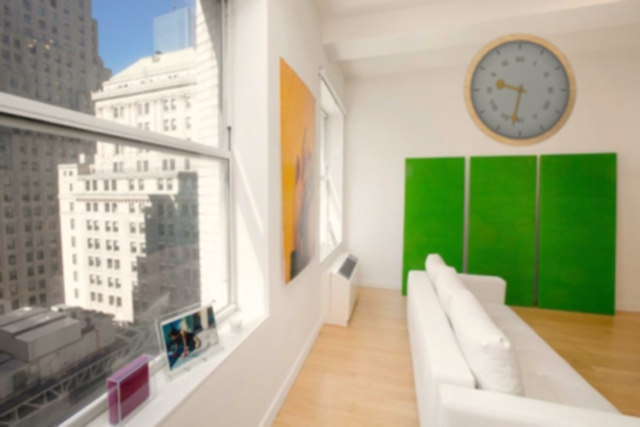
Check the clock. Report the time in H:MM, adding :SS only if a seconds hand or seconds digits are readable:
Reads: 9:32
